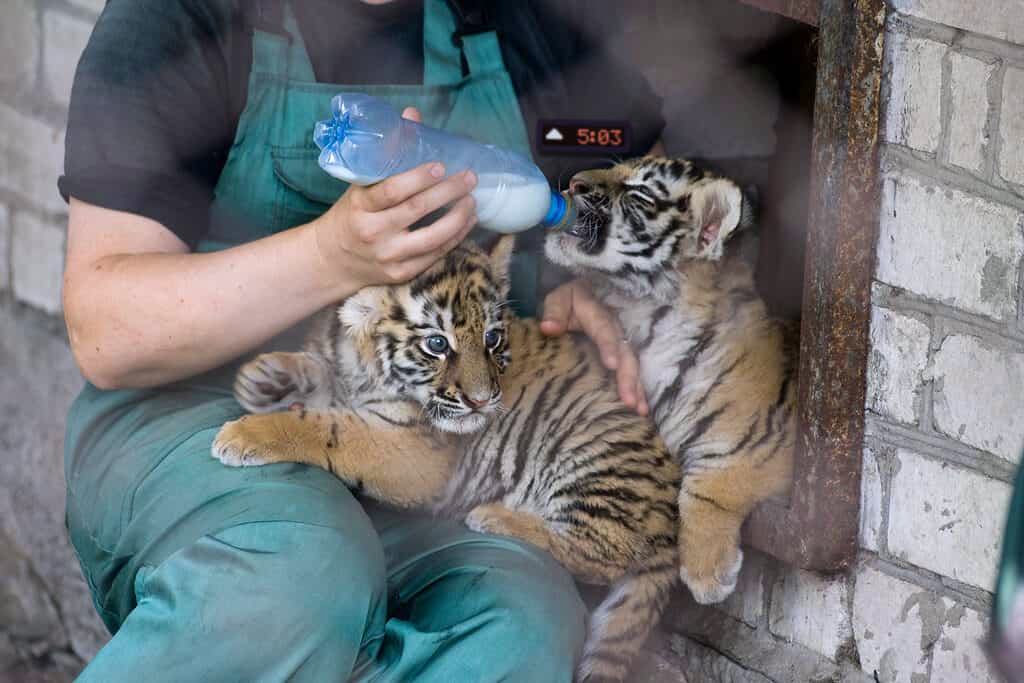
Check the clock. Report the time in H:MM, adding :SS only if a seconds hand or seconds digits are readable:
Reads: 5:03
